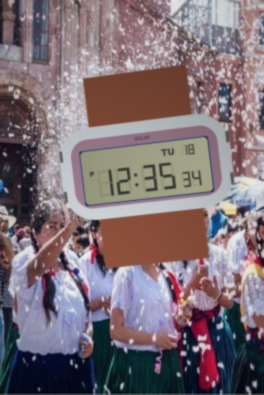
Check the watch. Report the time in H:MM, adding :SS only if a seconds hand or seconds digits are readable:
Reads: 12:35:34
